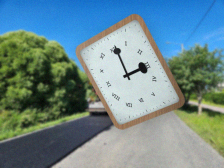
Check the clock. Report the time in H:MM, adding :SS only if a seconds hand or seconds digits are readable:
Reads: 3:01
